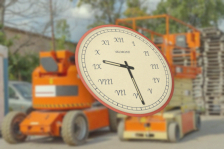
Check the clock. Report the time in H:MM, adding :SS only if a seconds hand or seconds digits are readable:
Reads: 9:29
